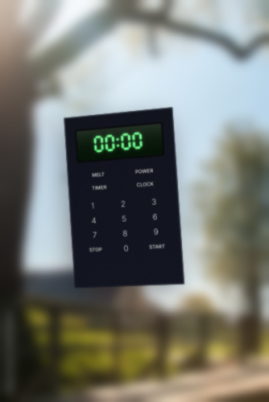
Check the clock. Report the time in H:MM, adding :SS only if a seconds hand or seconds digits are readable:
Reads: 0:00
